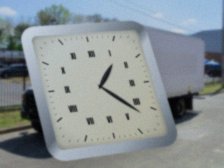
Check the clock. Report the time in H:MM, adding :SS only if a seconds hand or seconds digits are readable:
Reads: 1:22
